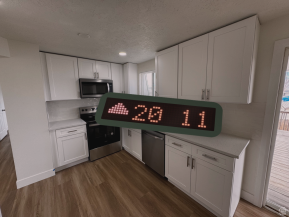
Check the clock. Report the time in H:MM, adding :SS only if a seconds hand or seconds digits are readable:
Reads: 20:11
